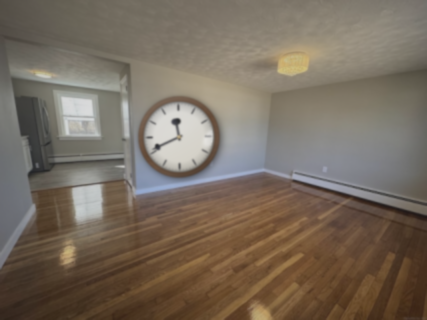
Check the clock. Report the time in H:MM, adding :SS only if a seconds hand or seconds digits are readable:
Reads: 11:41
